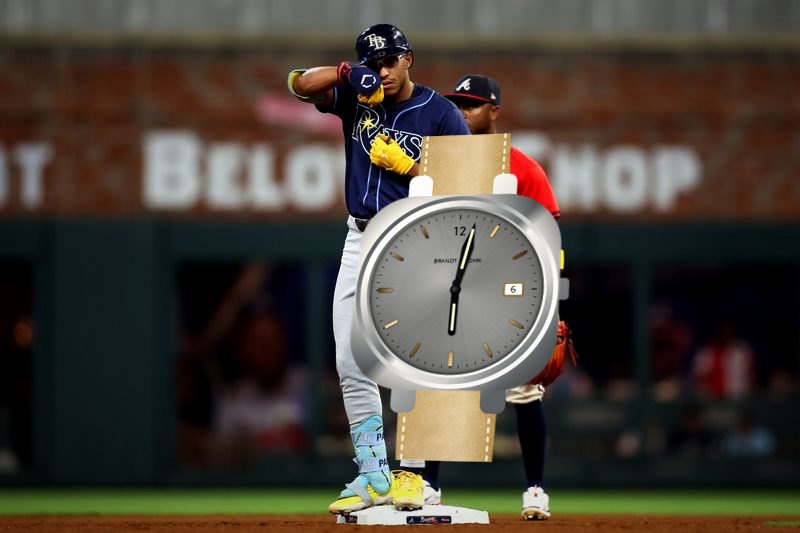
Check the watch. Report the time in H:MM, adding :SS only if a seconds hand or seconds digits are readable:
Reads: 6:02
